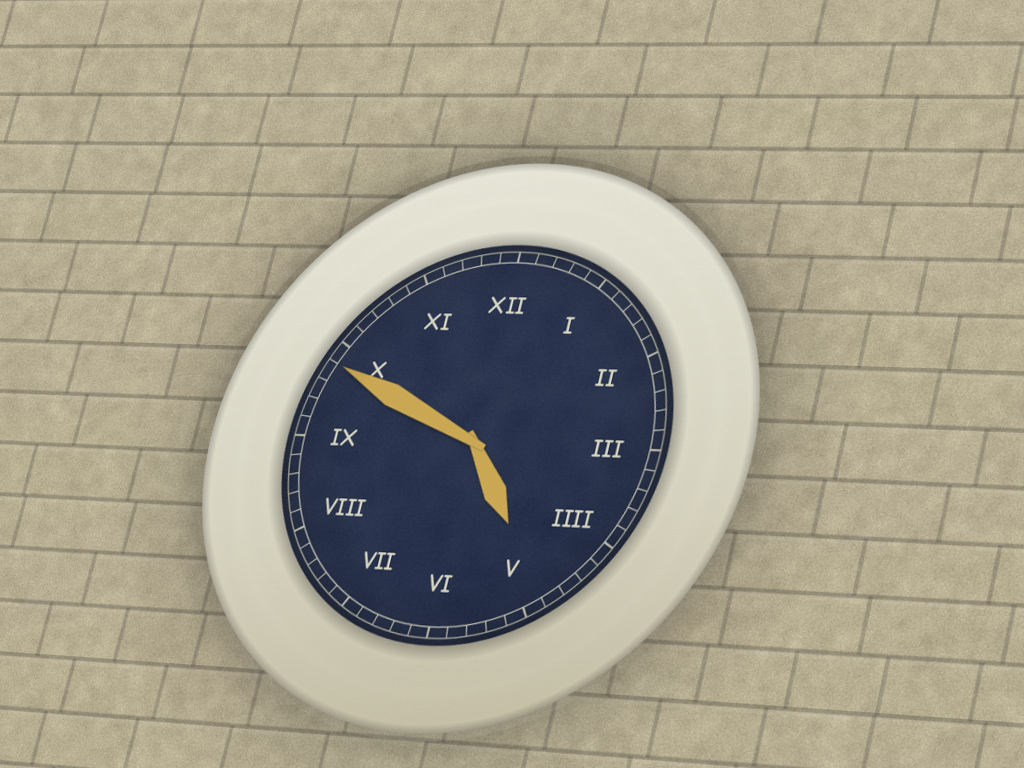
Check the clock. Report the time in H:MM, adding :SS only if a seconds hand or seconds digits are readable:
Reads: 4:49
